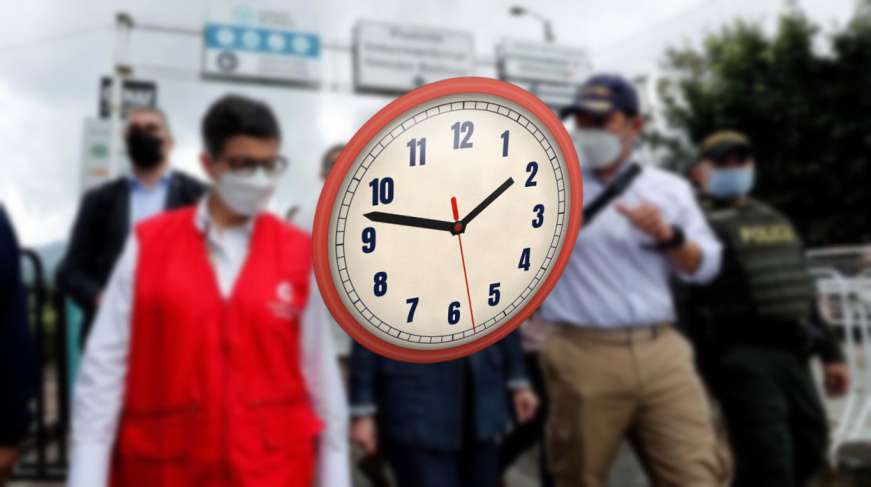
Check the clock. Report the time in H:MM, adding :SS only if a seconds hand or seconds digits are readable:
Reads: 1:47:28
